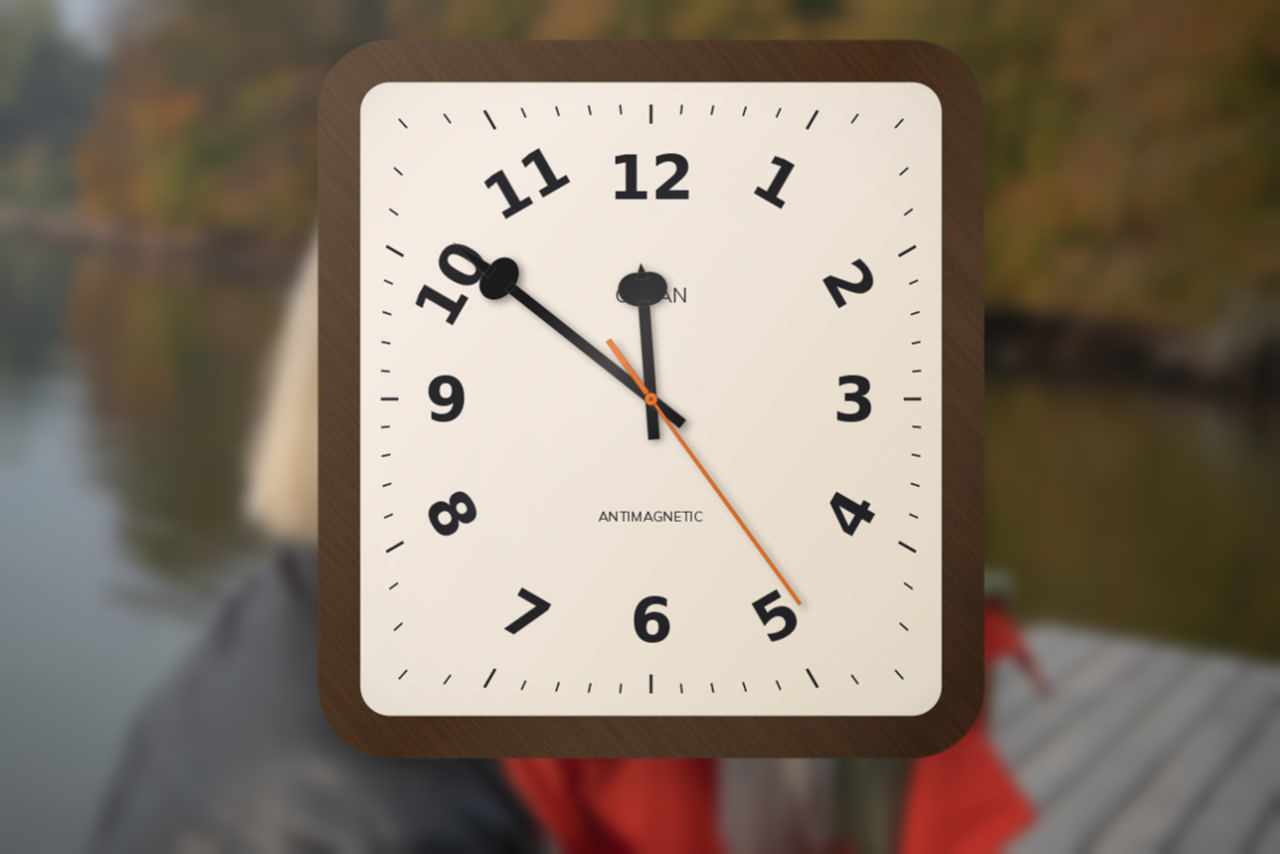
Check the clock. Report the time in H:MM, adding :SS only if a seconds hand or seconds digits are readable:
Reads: 11:51:24
